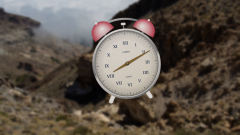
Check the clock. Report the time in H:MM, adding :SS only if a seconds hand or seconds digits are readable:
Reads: 8:11
